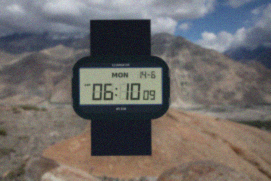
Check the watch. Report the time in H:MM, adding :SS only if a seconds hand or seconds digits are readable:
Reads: 6:10:09
